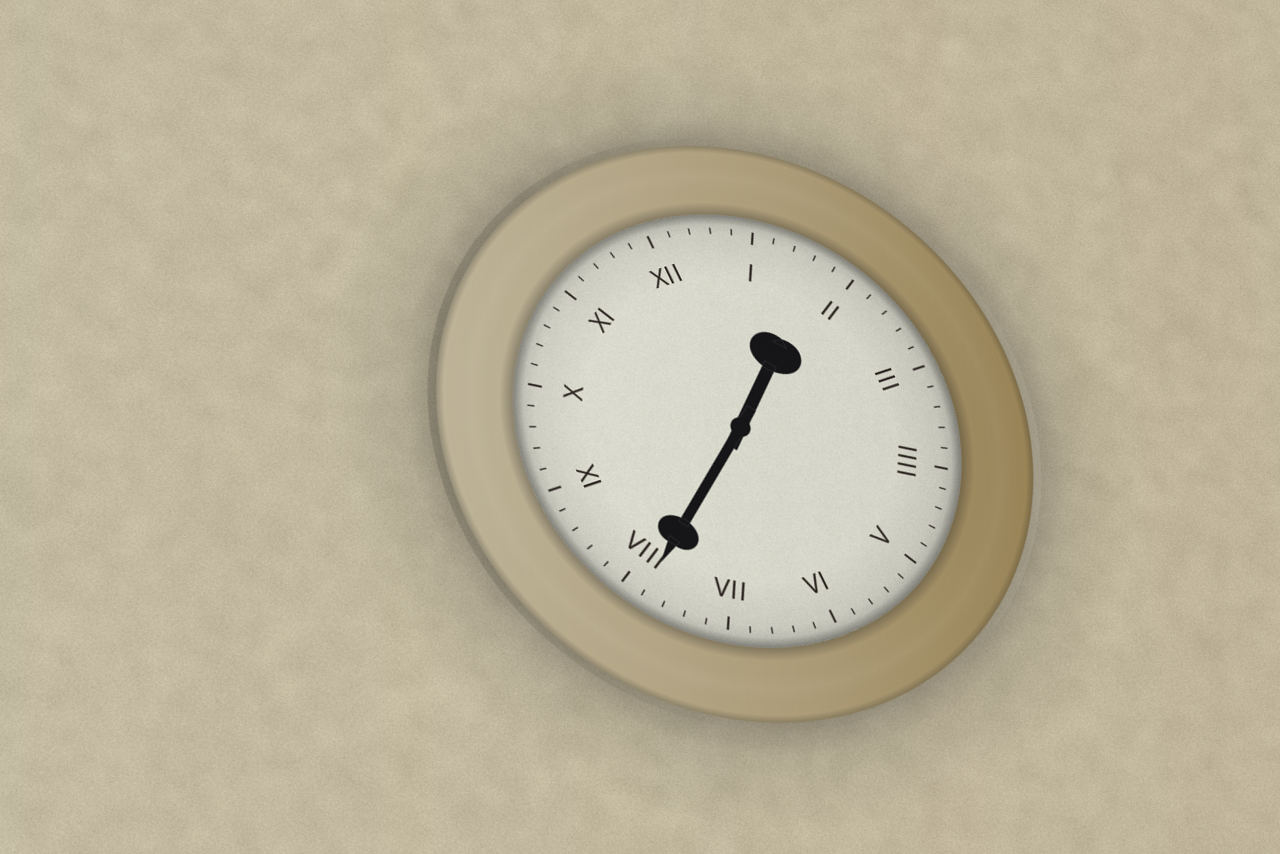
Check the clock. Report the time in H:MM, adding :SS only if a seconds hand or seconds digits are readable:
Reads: 1:39
